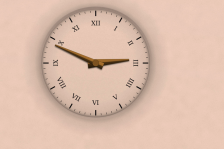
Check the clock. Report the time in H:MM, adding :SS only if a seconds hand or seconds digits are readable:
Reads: 2:49
